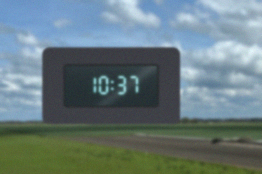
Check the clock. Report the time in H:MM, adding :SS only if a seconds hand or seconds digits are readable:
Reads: 10:37
